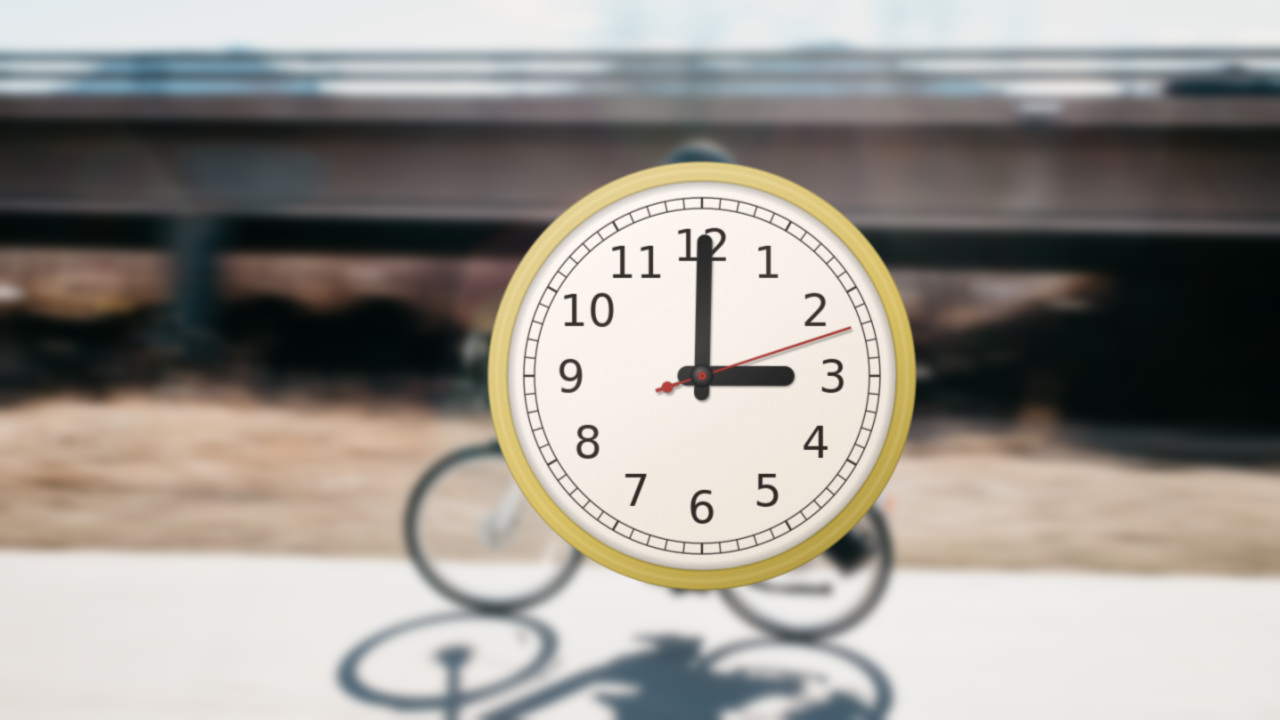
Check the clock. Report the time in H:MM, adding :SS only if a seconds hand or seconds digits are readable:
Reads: 3:00:12
